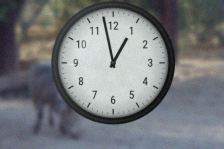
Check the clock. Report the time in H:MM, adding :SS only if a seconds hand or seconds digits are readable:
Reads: 12:58
